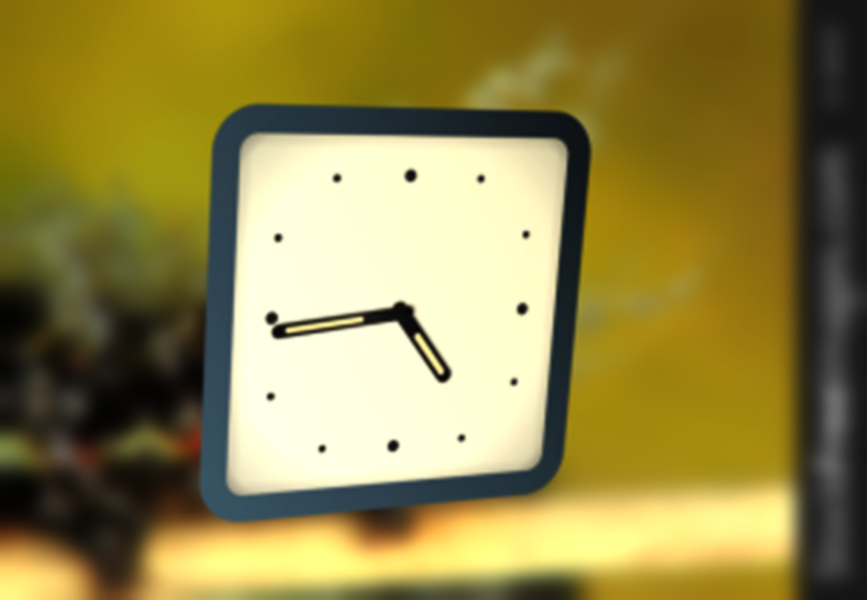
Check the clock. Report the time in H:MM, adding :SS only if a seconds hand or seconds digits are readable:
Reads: 4:44
